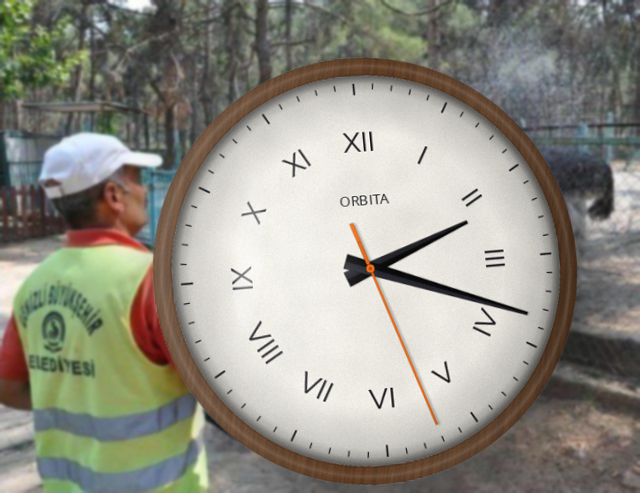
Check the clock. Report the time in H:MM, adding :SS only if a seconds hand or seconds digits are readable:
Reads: 2:18:27
